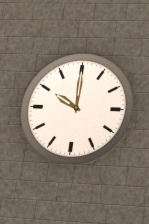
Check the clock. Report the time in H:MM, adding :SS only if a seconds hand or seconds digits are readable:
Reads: 10:00
